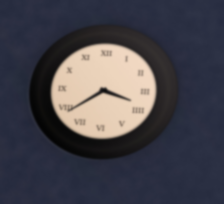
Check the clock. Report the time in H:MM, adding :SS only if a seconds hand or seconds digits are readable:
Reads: 3:39
